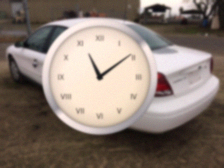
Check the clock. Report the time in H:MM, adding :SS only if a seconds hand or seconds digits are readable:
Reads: 11:09
